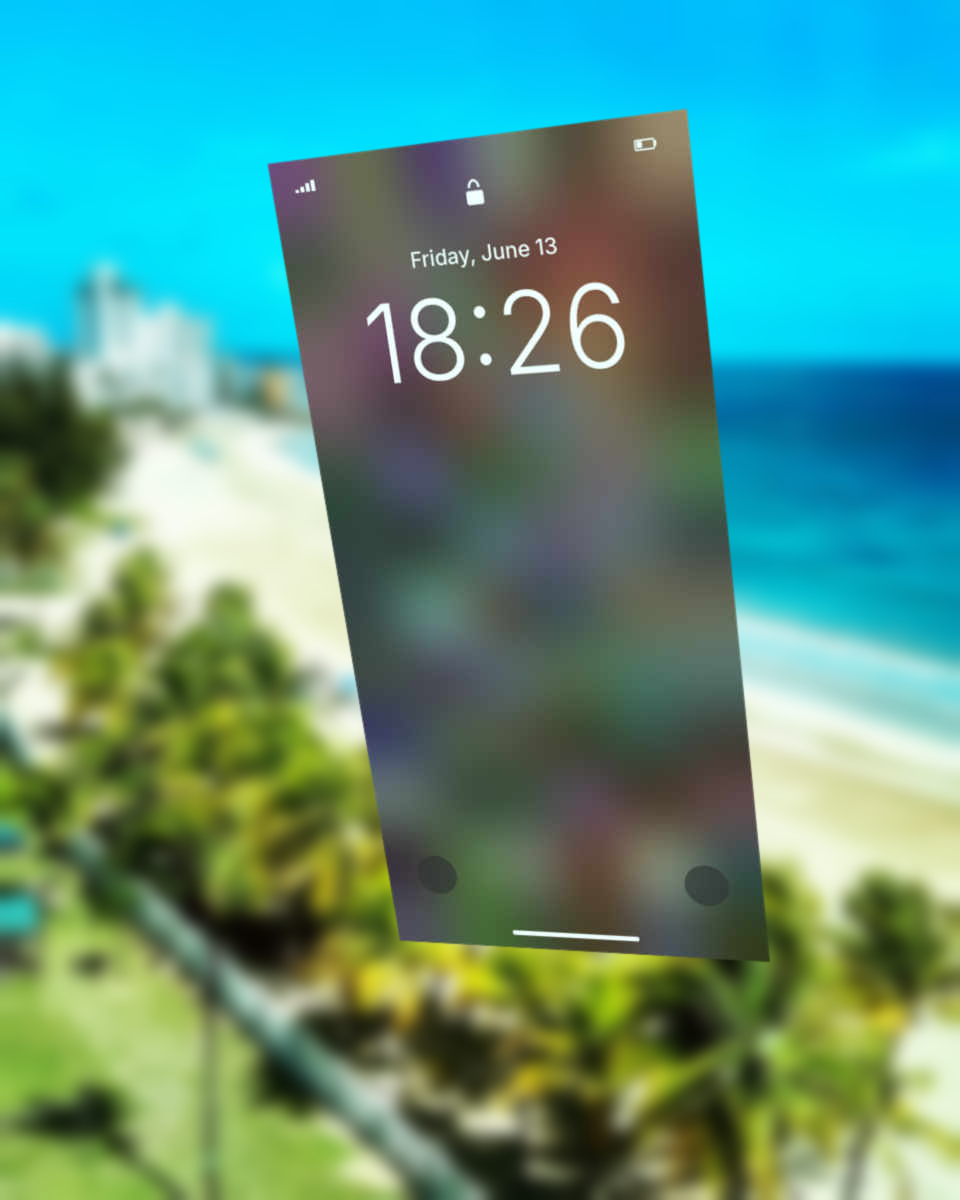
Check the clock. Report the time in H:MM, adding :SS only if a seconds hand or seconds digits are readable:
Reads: 18:26
